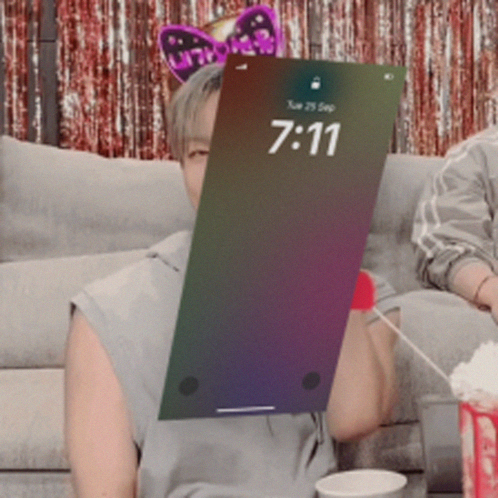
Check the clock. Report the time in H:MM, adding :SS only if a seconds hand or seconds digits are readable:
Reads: 7:11
